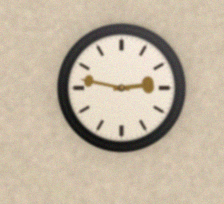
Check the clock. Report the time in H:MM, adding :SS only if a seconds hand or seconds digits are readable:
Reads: 2:47
